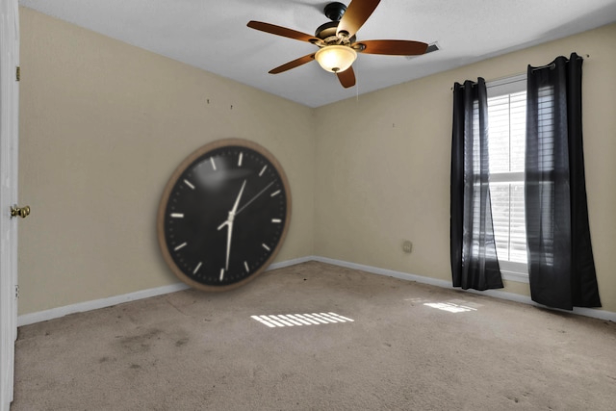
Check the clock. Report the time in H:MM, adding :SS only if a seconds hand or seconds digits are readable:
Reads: 12:29:08
